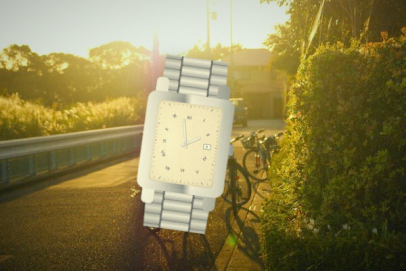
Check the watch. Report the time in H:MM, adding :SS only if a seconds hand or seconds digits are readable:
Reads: 1:58
